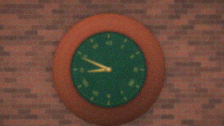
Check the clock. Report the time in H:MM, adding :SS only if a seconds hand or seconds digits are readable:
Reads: 8:49
